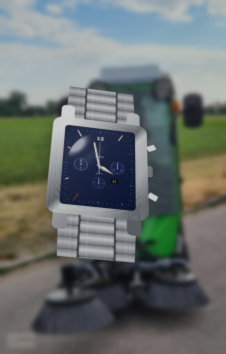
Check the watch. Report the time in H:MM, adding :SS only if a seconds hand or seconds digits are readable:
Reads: 3:58
